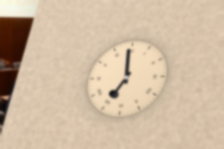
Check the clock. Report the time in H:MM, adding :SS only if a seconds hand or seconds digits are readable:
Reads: 6:59
